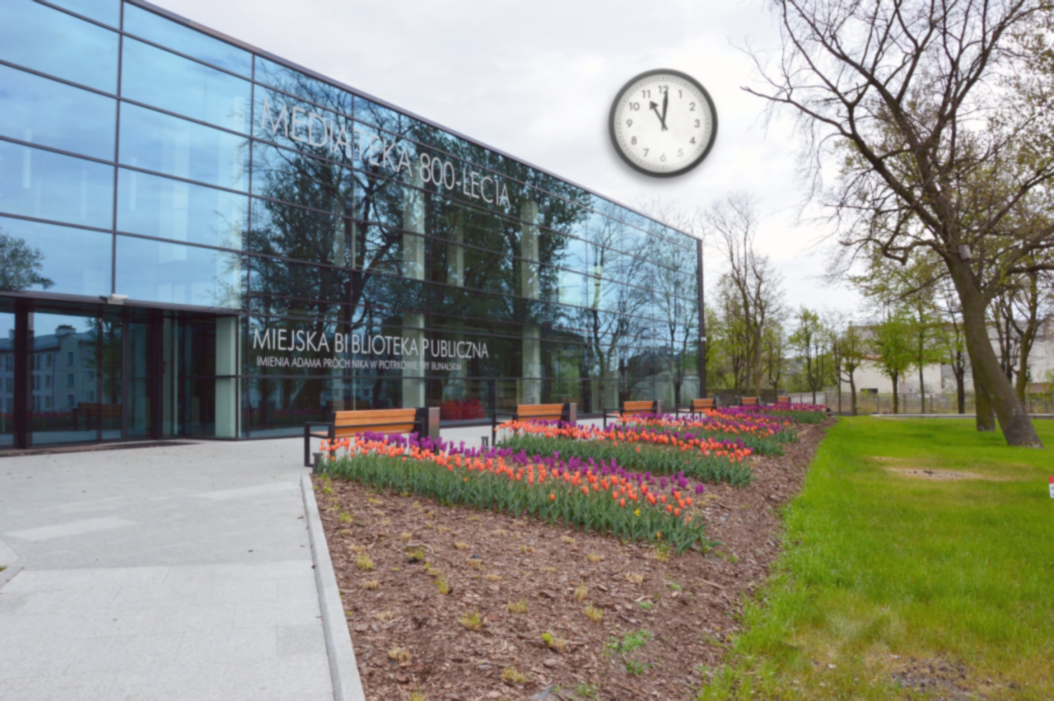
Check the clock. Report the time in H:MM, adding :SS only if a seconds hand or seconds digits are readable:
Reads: 11:01
